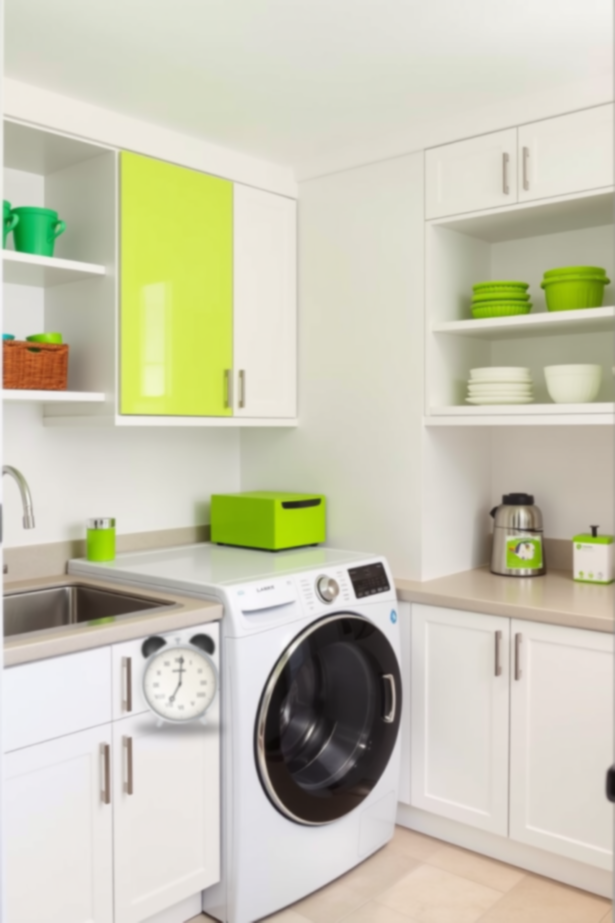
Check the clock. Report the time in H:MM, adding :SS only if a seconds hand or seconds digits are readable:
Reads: 7:01
